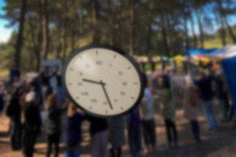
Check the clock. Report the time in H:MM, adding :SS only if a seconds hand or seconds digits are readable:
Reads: 9:28
